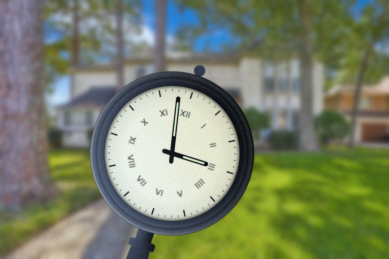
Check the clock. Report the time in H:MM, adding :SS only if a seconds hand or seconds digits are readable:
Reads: 2:58
